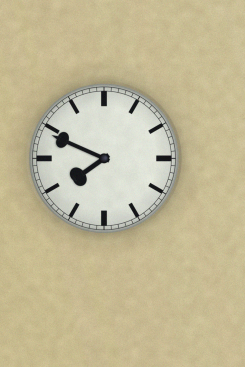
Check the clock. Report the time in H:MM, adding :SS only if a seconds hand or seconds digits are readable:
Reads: 7:49
